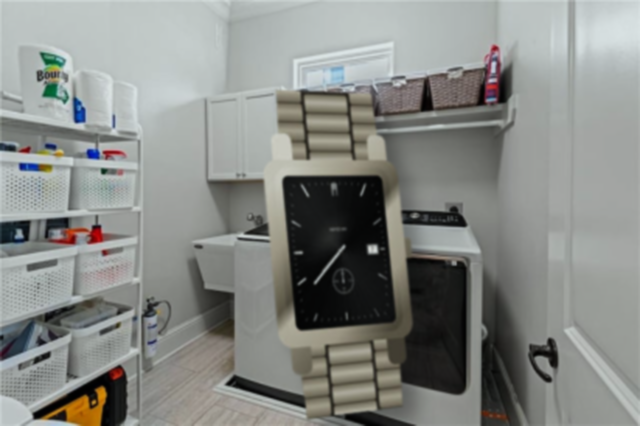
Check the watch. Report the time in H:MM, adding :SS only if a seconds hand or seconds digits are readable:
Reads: 7:38
